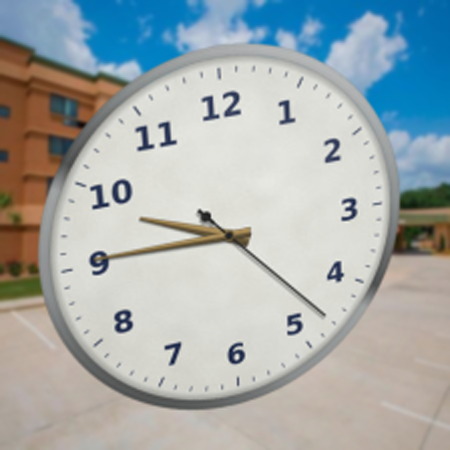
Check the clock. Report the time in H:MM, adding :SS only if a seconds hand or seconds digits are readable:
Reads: 9:45:23
